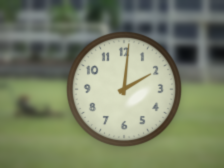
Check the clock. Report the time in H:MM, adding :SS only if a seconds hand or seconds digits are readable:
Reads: 2:01
